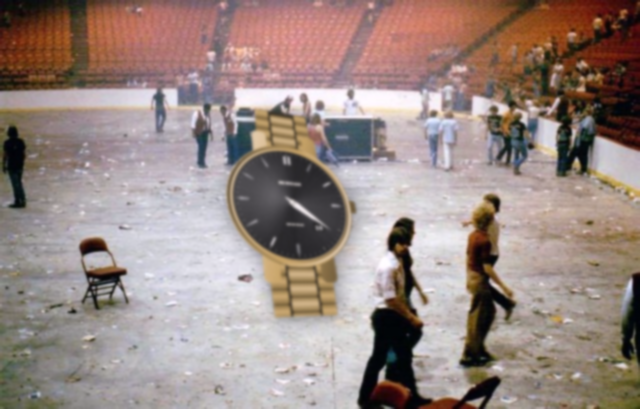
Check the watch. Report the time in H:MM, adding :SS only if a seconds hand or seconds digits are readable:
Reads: 4:21
